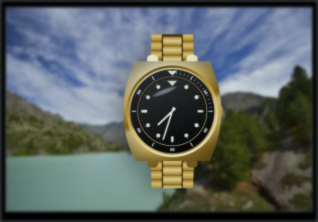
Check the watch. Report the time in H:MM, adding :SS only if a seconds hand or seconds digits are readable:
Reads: 7:33
